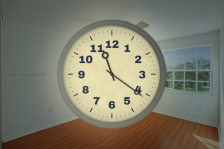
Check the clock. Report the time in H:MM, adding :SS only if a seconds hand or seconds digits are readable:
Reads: 11:21
